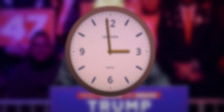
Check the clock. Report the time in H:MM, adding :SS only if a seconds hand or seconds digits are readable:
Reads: 2:59
